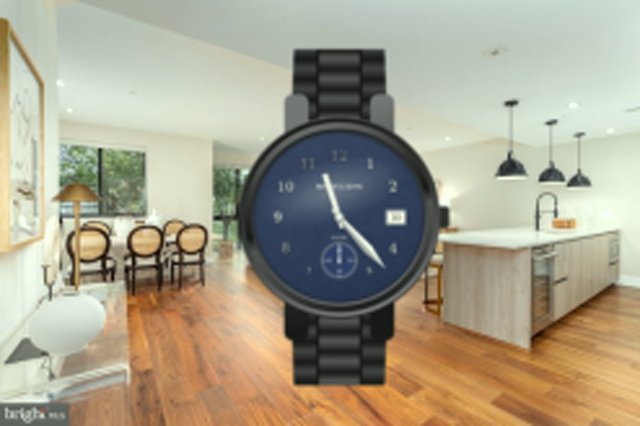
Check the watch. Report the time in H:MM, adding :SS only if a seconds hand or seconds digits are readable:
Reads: 11:23
